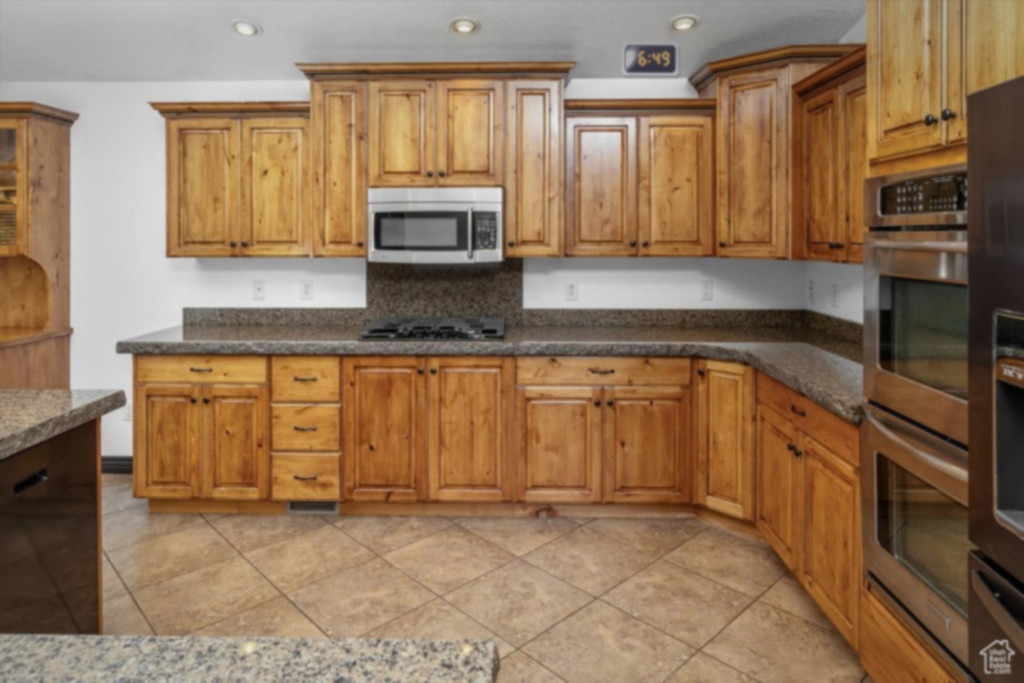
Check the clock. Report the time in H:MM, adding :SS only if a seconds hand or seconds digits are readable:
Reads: 6:49
